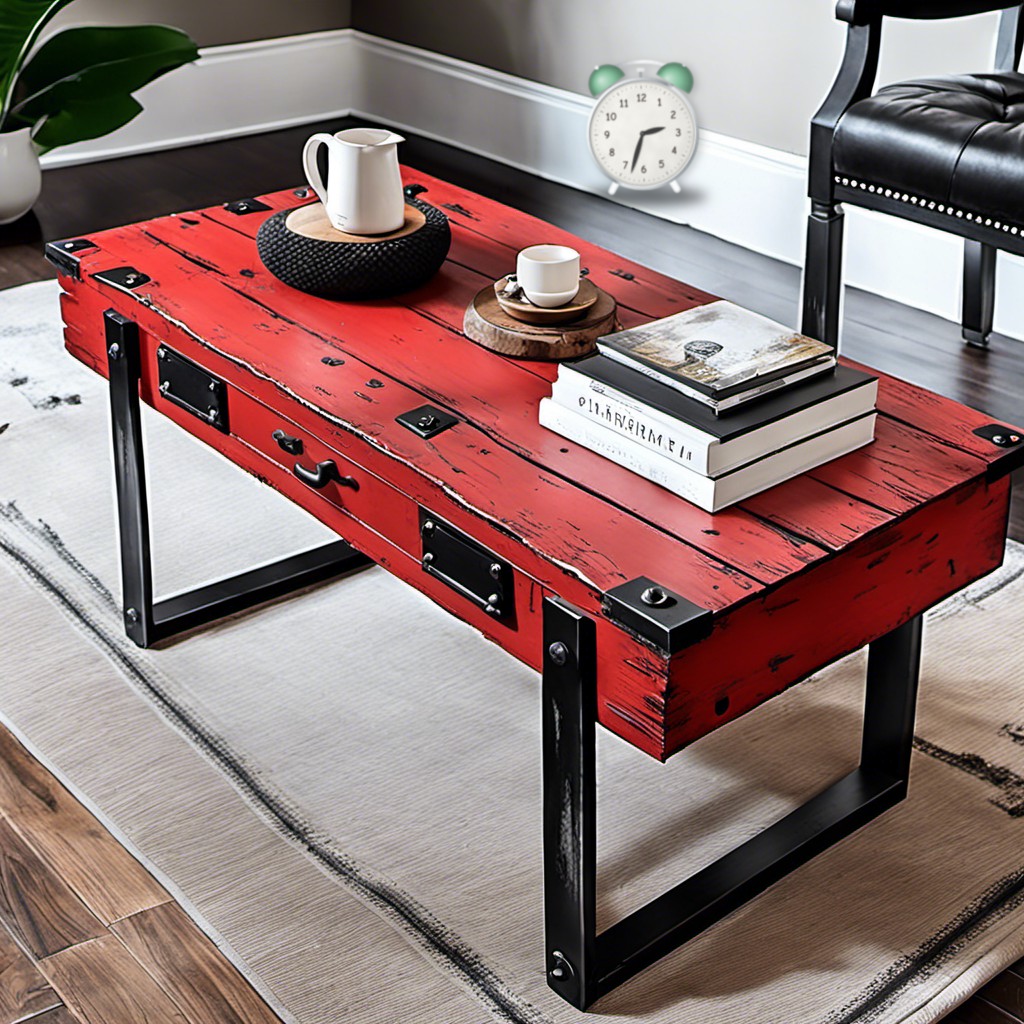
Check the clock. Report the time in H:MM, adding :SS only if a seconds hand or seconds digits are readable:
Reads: 2:33
